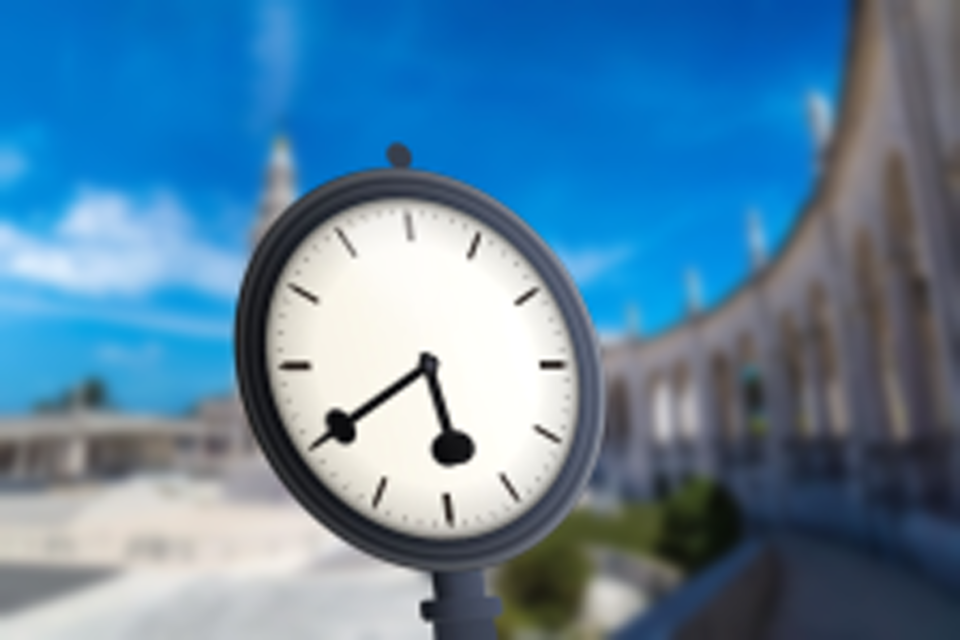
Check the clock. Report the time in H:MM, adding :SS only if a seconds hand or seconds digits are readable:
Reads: 5:40
